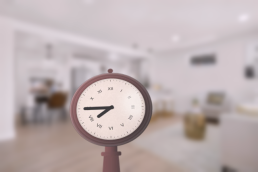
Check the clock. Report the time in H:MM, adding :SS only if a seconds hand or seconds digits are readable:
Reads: 7:45
